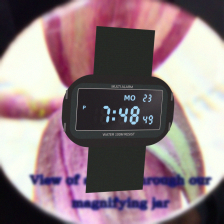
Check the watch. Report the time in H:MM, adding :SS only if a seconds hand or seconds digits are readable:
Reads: 7:48:49
